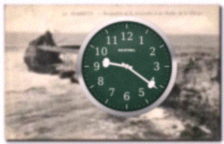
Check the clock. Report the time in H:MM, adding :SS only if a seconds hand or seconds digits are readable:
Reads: 9:21
